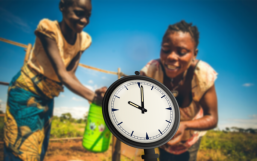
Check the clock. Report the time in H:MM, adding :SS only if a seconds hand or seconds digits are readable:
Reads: 10:01
